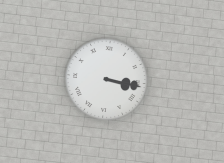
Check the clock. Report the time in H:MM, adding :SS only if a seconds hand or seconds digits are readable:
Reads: 3:16
